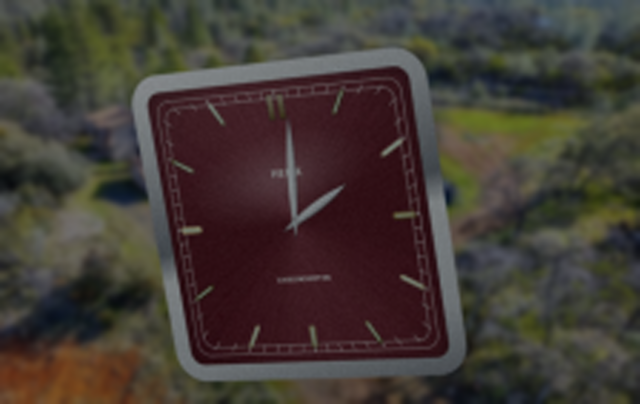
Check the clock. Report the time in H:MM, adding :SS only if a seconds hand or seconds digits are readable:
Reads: 2:01
